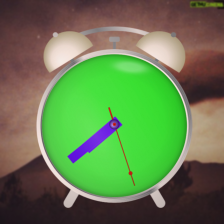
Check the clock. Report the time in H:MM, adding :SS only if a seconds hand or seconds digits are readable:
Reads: 7:38:27
